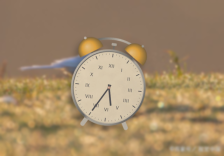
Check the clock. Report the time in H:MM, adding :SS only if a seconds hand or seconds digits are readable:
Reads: 5:35
